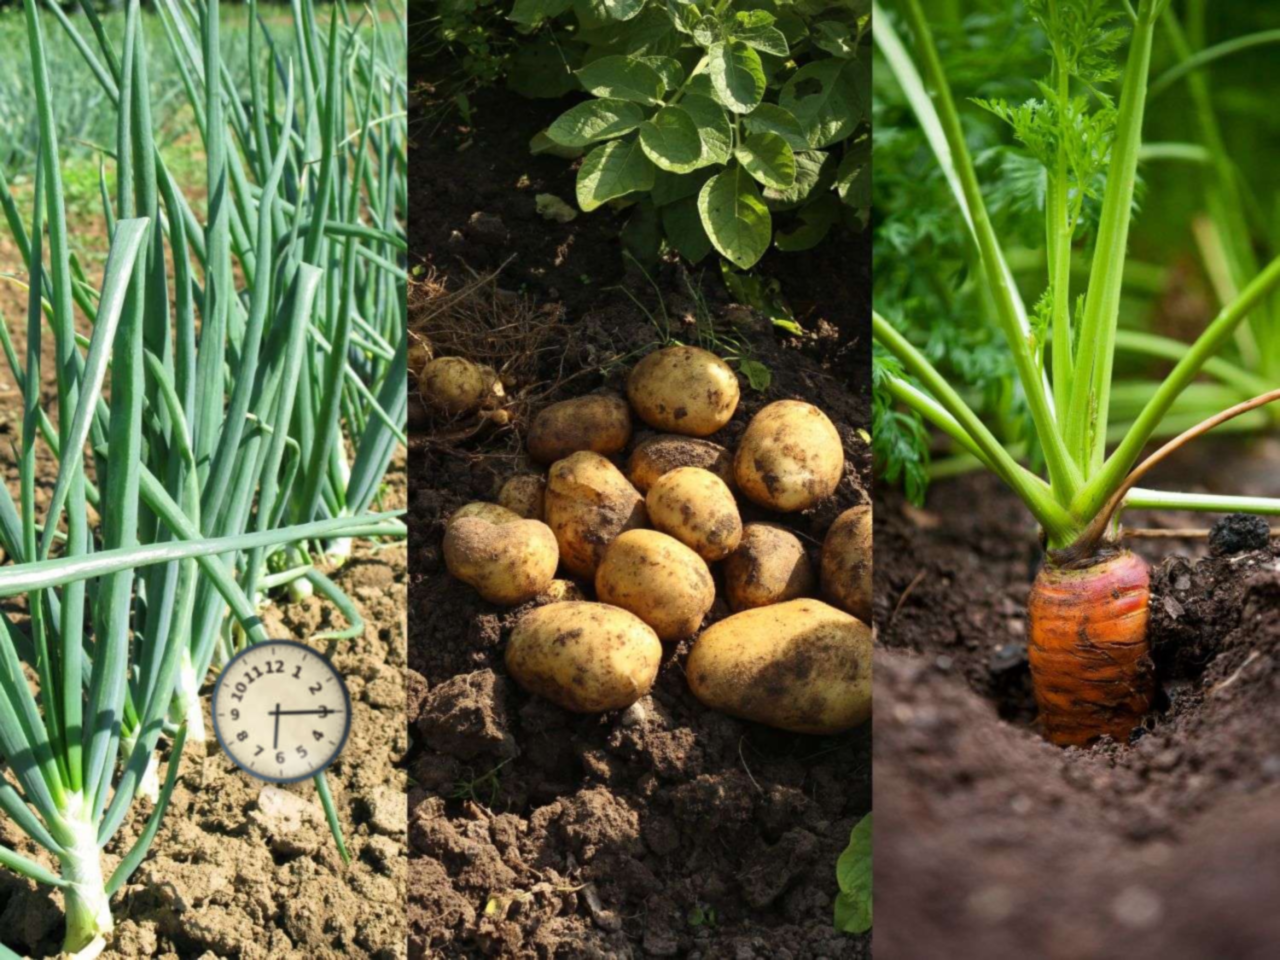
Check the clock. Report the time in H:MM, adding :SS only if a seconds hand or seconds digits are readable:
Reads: 6:15
